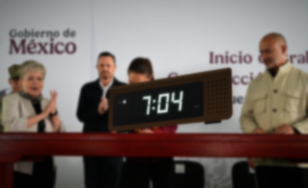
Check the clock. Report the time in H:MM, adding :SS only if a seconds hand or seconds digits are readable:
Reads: 7:04
